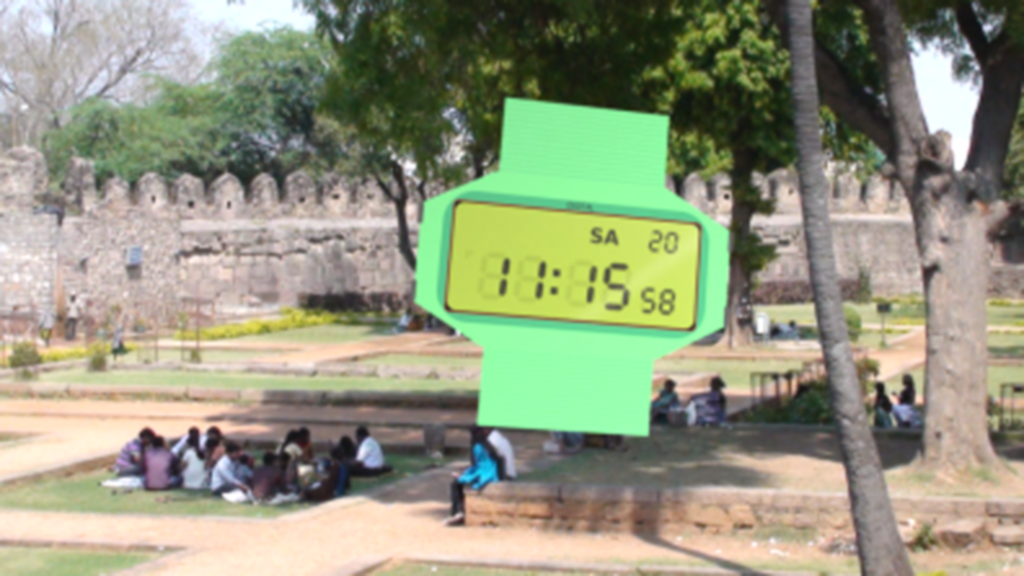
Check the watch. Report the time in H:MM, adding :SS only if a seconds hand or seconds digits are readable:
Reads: 11:15:58
